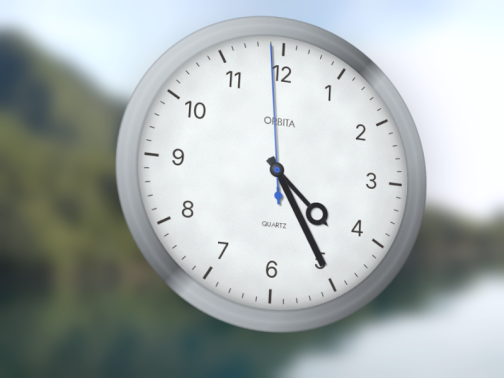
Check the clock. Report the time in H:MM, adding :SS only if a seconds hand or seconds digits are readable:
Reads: 4:24:59
